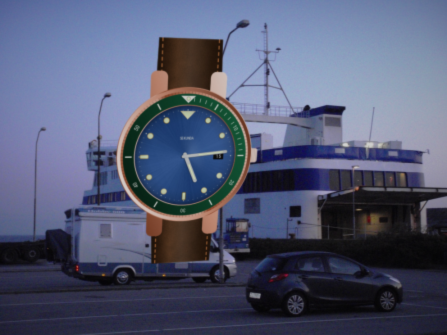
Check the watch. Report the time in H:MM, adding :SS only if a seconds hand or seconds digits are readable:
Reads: 5:14
